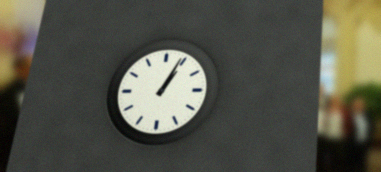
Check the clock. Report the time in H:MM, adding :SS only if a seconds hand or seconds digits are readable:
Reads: 1:04
